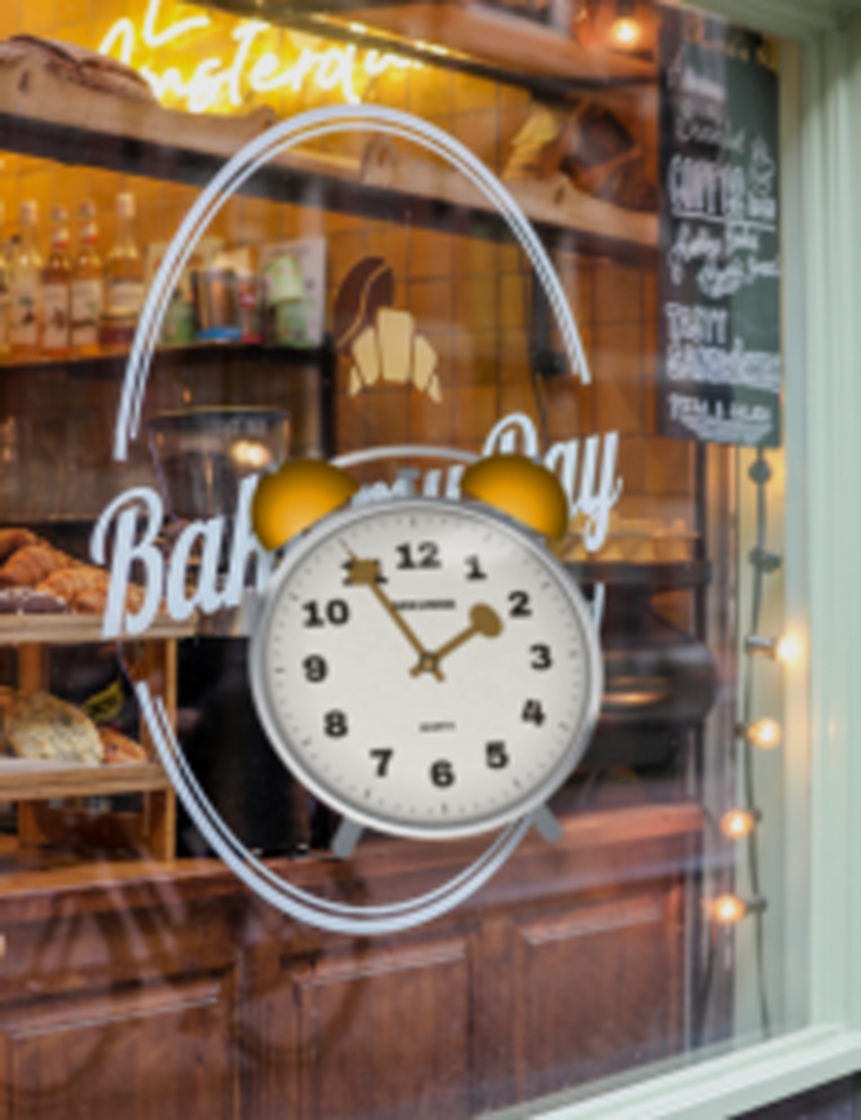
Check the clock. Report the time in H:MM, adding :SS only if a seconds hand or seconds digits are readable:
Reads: 1:55
